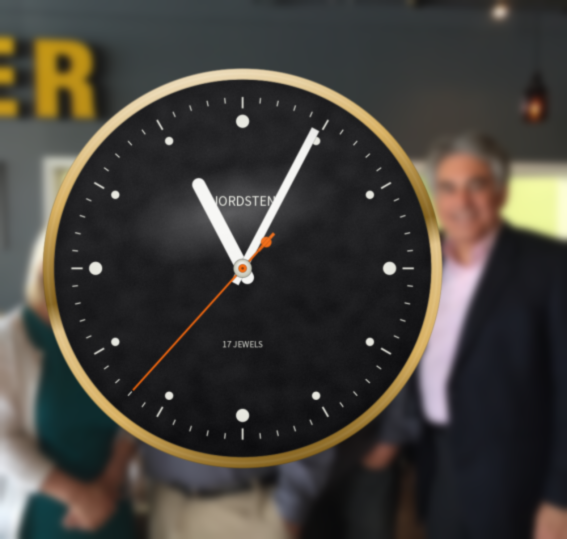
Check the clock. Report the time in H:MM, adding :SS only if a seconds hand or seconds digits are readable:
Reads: 11:04:37
